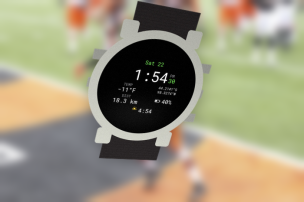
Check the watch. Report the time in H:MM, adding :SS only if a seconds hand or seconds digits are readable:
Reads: 1:54
